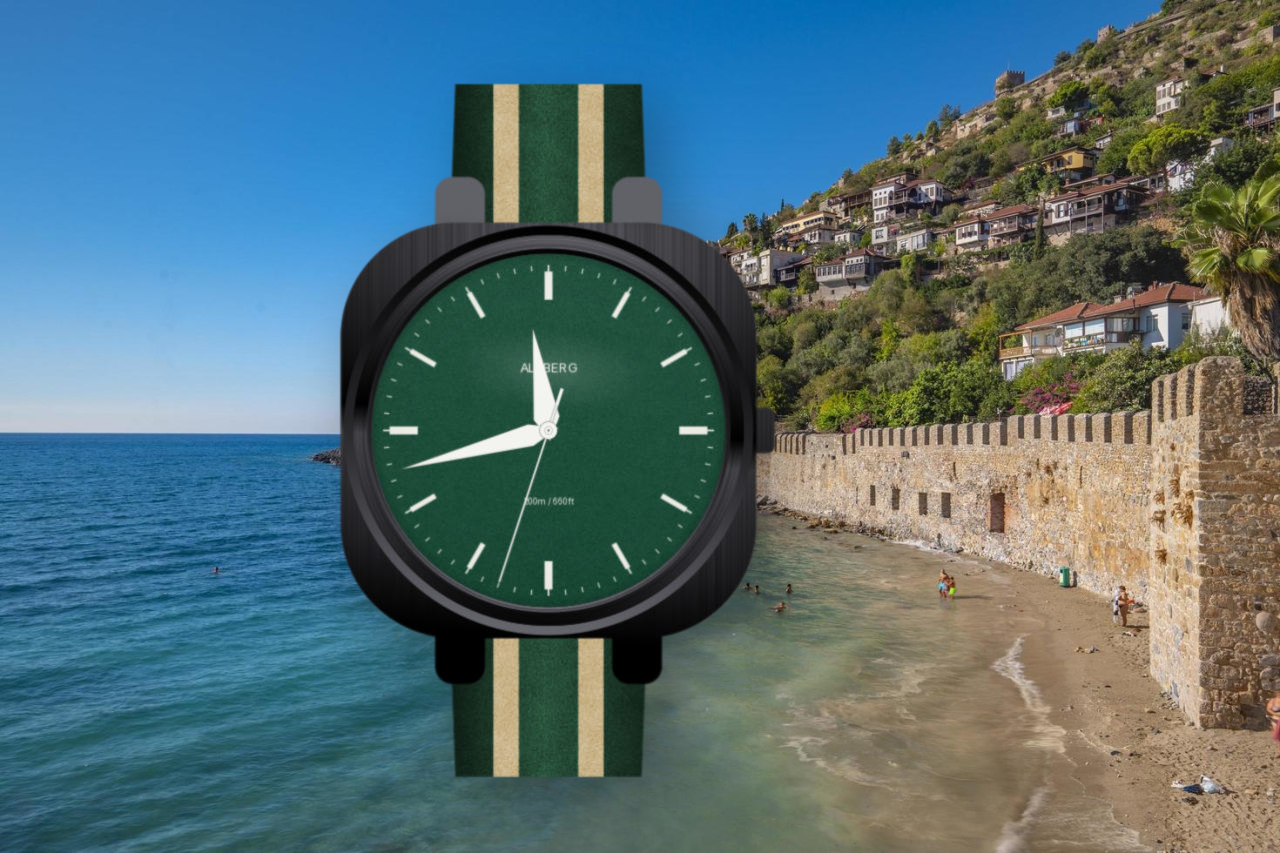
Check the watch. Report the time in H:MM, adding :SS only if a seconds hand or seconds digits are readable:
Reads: 11:42:33
